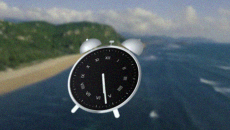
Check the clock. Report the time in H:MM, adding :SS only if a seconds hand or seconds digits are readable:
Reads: 5:27
